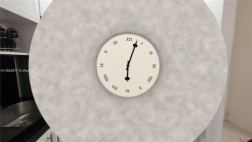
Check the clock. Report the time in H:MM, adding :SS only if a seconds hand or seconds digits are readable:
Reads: 6:03
